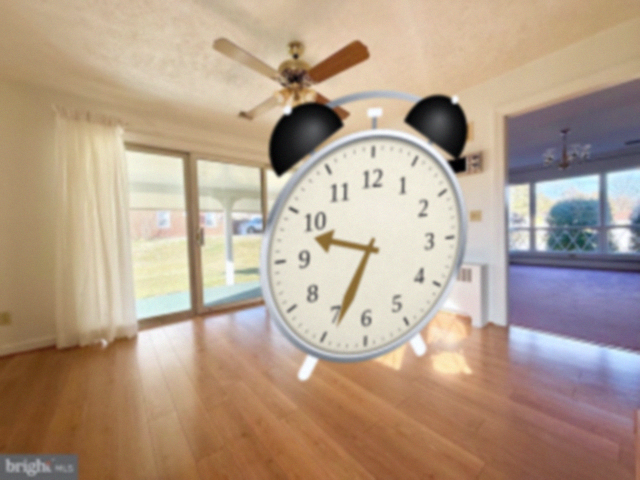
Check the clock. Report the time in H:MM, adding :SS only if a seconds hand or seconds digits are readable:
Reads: 9:34
